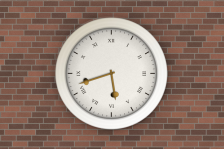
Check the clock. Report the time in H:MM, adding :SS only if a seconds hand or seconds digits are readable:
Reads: 5:42
